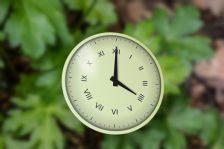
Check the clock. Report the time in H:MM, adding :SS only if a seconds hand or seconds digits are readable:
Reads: 4:00
